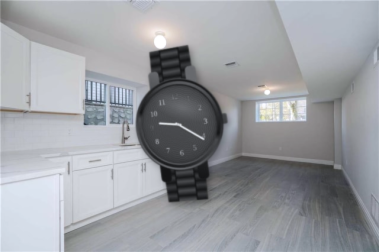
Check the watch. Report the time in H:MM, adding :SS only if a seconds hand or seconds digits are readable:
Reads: 9:21
